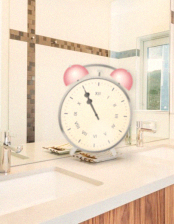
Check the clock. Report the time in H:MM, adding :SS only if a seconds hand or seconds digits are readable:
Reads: 10:55
